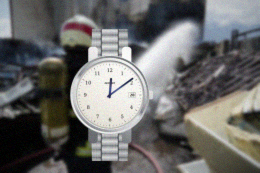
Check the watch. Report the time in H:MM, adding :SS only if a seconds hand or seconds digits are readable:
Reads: 12:09
